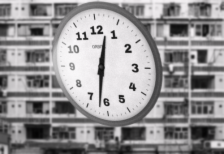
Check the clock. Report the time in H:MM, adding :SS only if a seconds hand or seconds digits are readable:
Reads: 12:32
